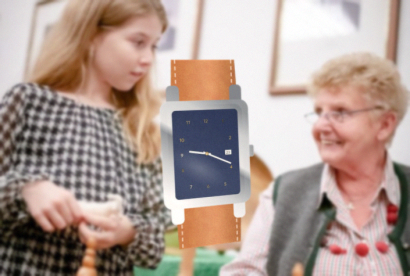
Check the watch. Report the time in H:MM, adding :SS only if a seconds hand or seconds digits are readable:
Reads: 9:19
